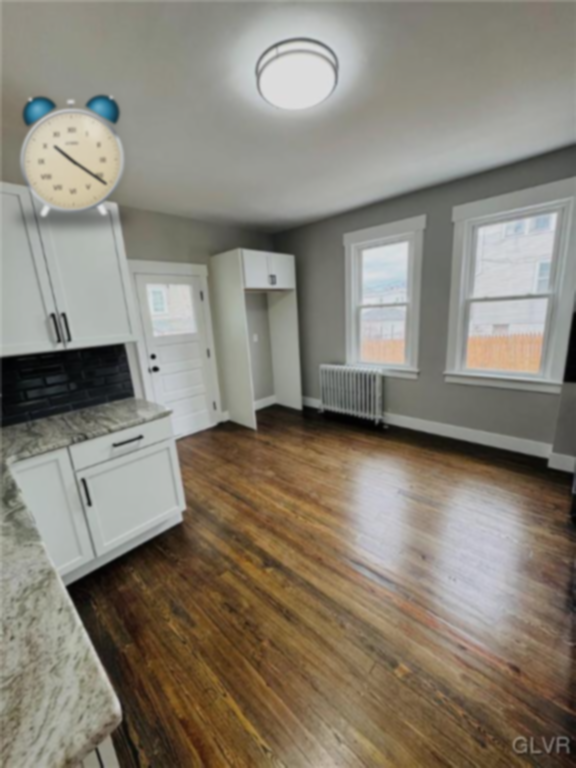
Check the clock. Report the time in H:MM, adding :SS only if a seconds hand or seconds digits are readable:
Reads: 10:21
